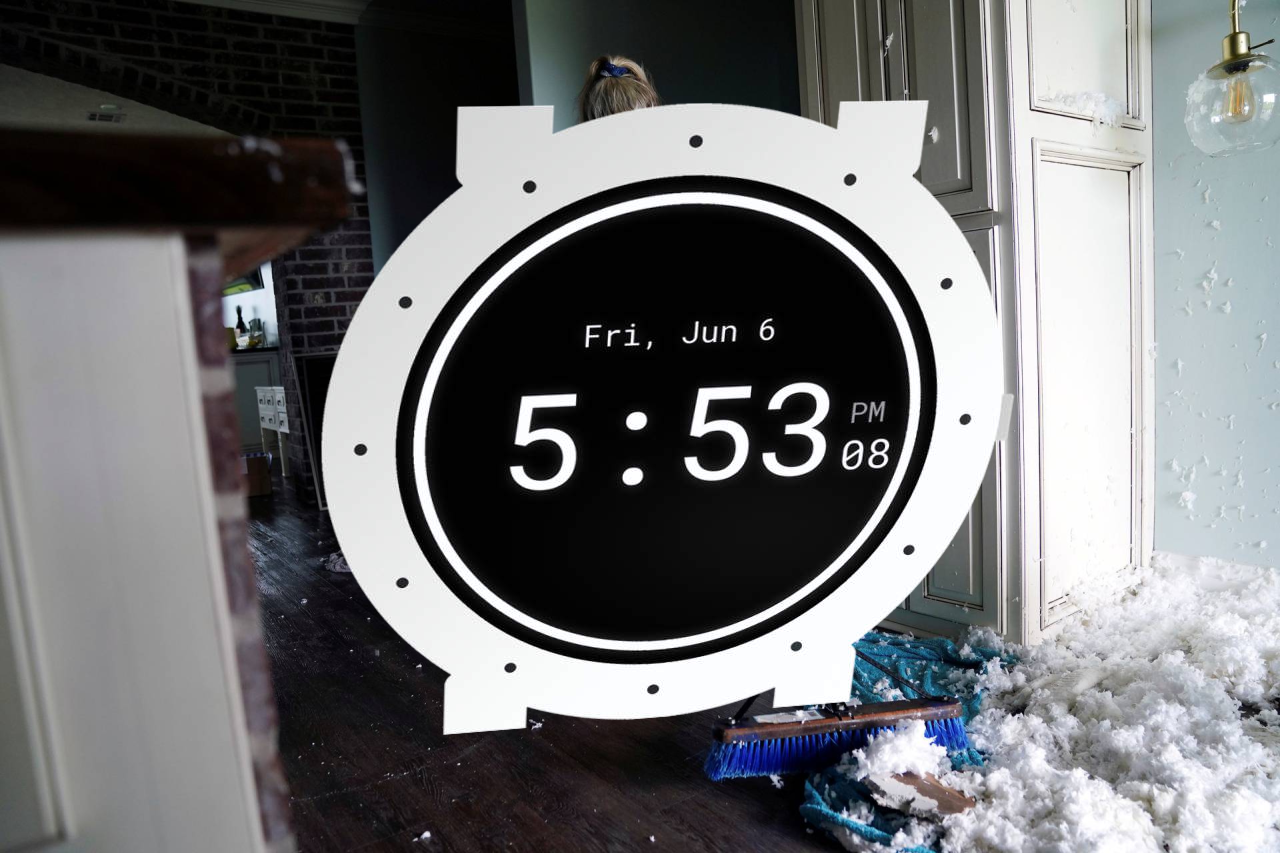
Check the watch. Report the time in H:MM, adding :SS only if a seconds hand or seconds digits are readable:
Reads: 5:53:08
